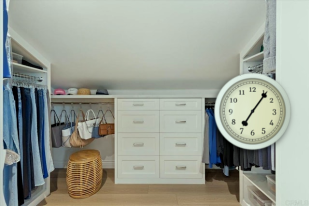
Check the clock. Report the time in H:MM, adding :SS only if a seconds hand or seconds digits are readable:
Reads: 7:06
